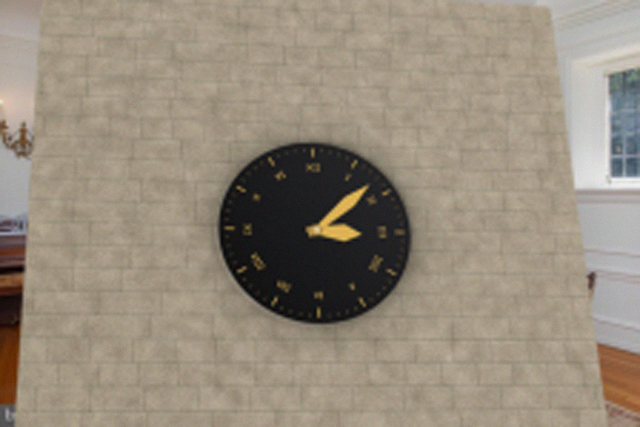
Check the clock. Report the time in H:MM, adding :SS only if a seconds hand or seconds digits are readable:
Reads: 3:08
